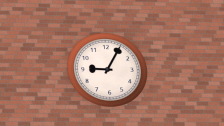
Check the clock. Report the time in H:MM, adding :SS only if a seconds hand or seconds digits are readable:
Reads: 9:05
